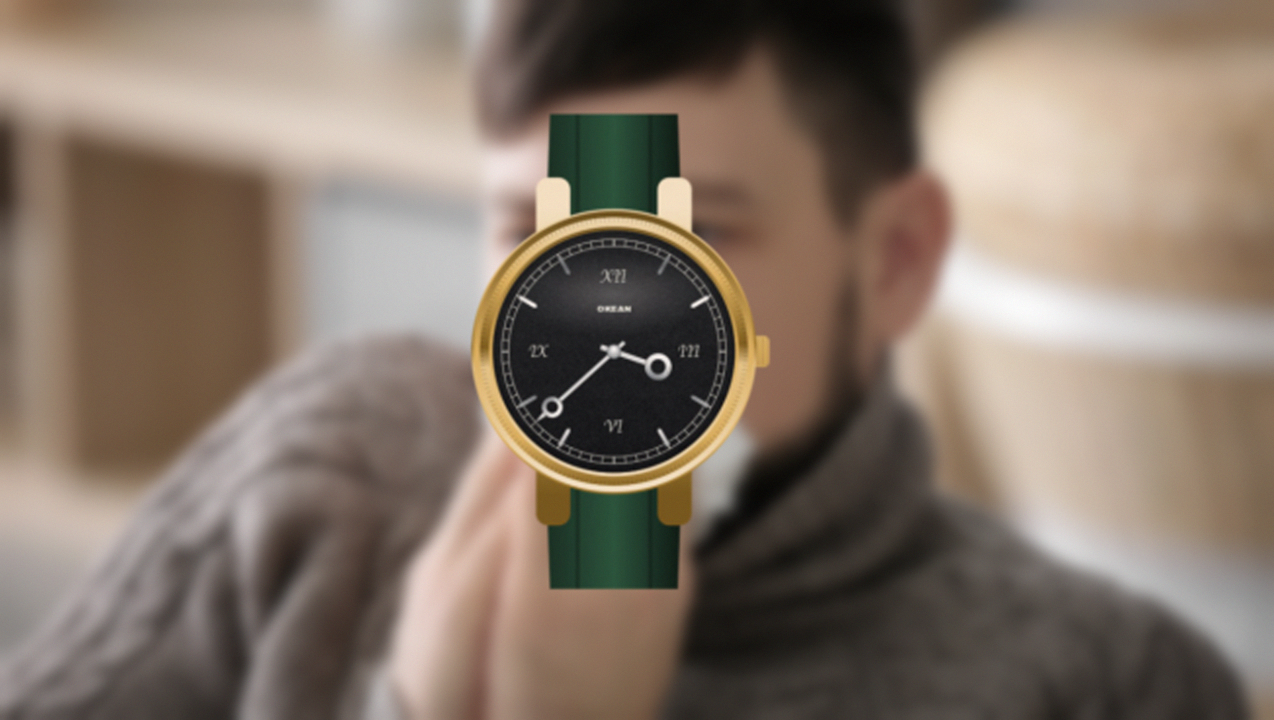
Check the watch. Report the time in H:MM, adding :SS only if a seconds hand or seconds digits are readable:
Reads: 3:38
